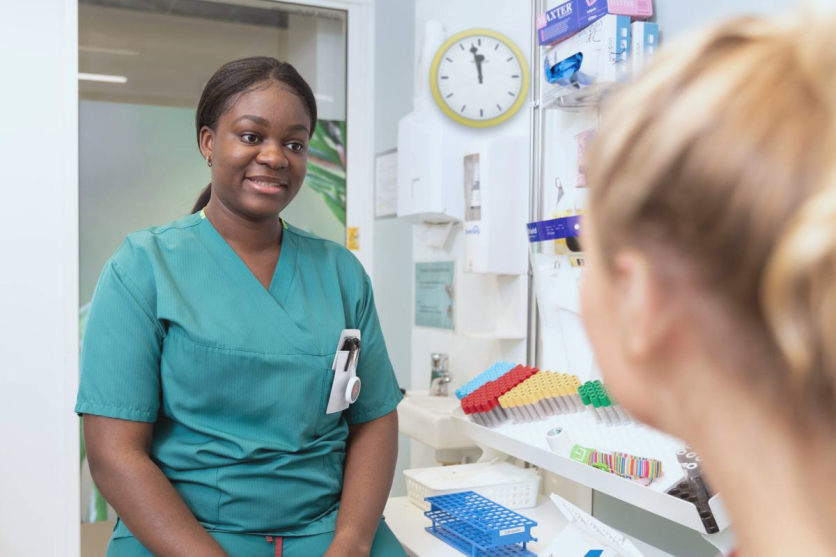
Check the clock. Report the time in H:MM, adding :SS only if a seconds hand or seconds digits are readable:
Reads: 11:58
